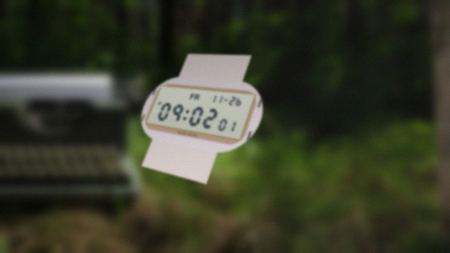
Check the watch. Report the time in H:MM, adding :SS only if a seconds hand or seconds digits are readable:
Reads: 9:02
